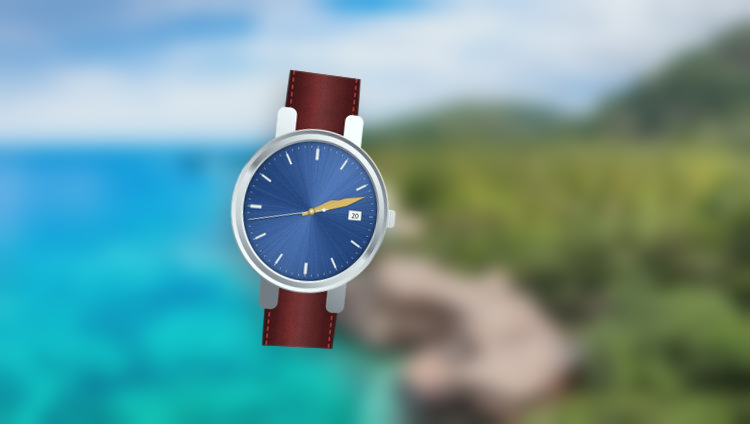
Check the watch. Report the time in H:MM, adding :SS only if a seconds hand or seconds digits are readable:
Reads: 2:11:43
